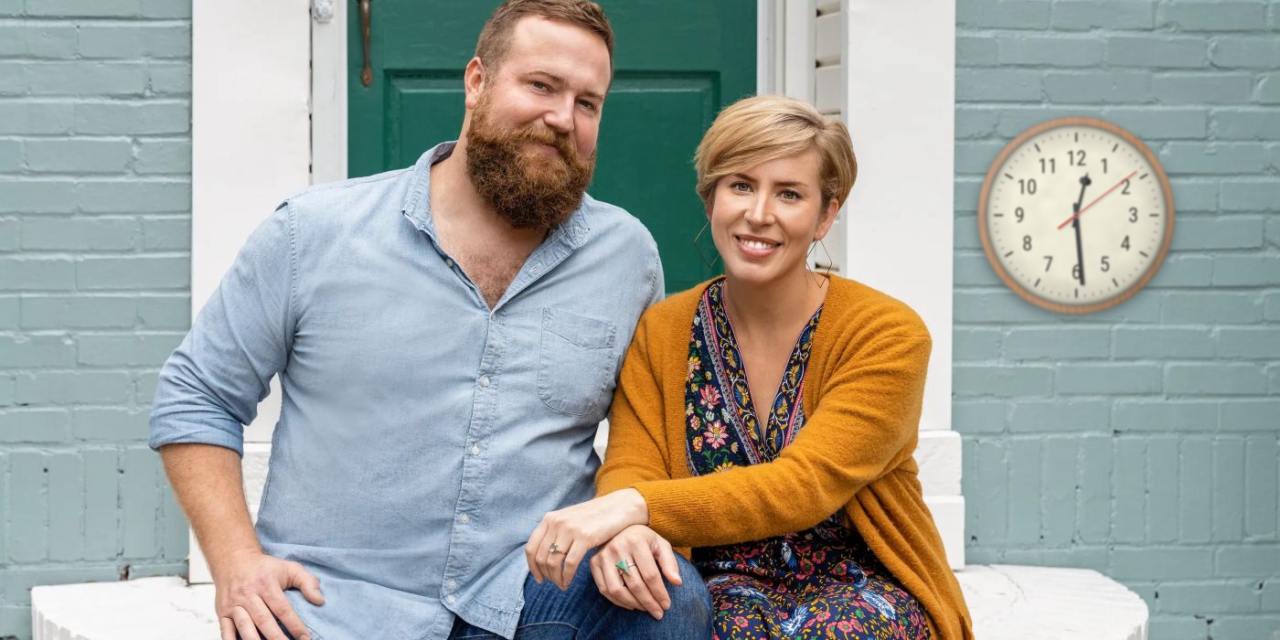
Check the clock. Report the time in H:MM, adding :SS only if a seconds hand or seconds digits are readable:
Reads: 12:29:09
